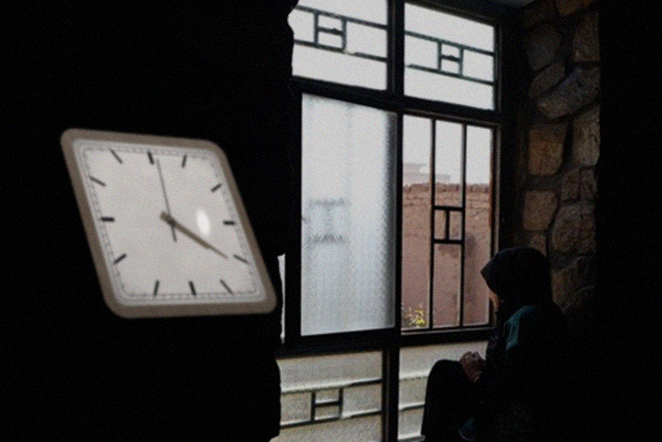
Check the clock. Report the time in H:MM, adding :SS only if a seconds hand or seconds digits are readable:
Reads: 4:21:01
